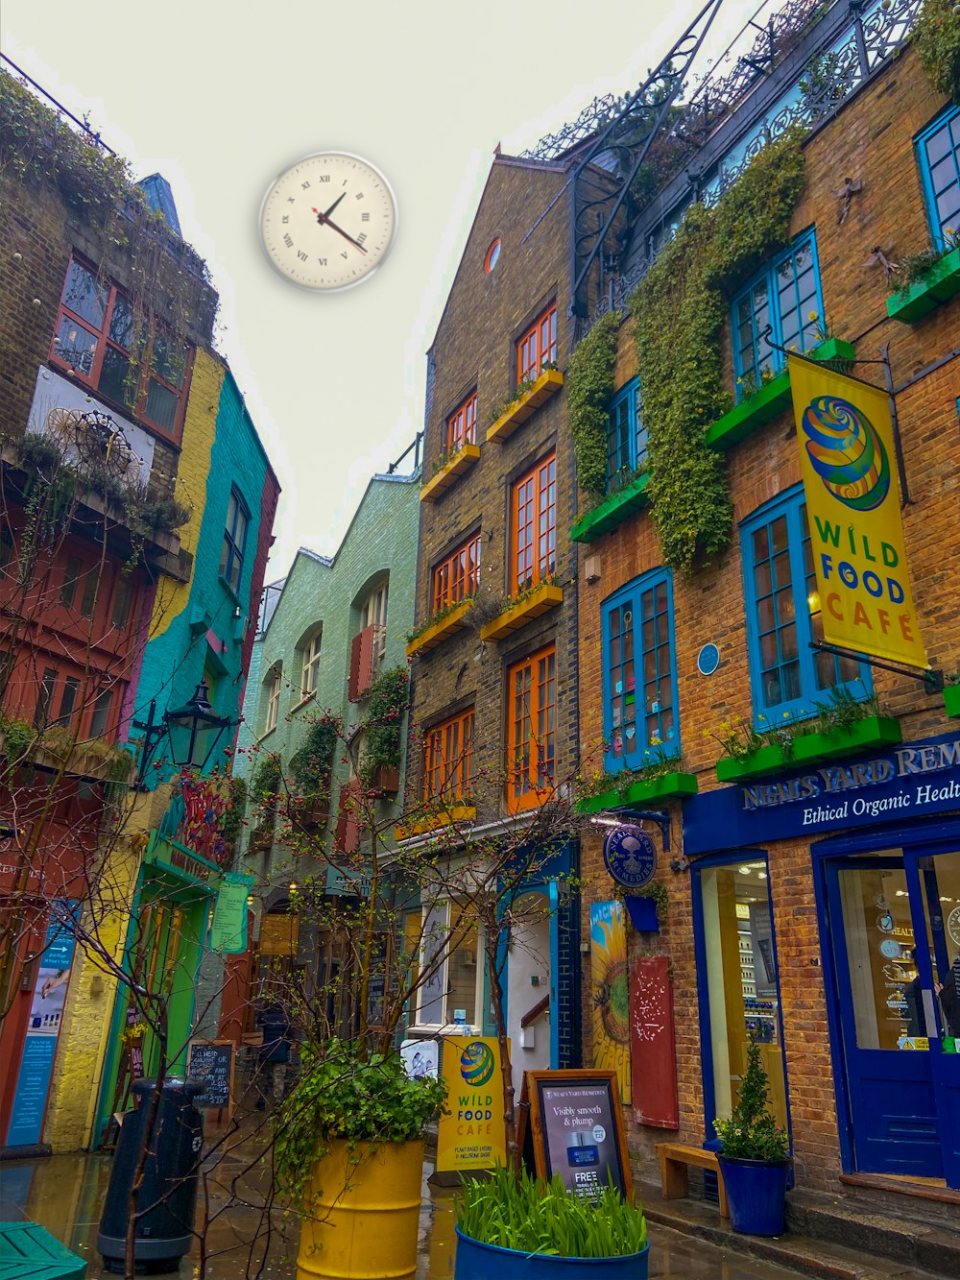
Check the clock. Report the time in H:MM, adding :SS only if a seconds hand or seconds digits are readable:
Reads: 1:21:22
